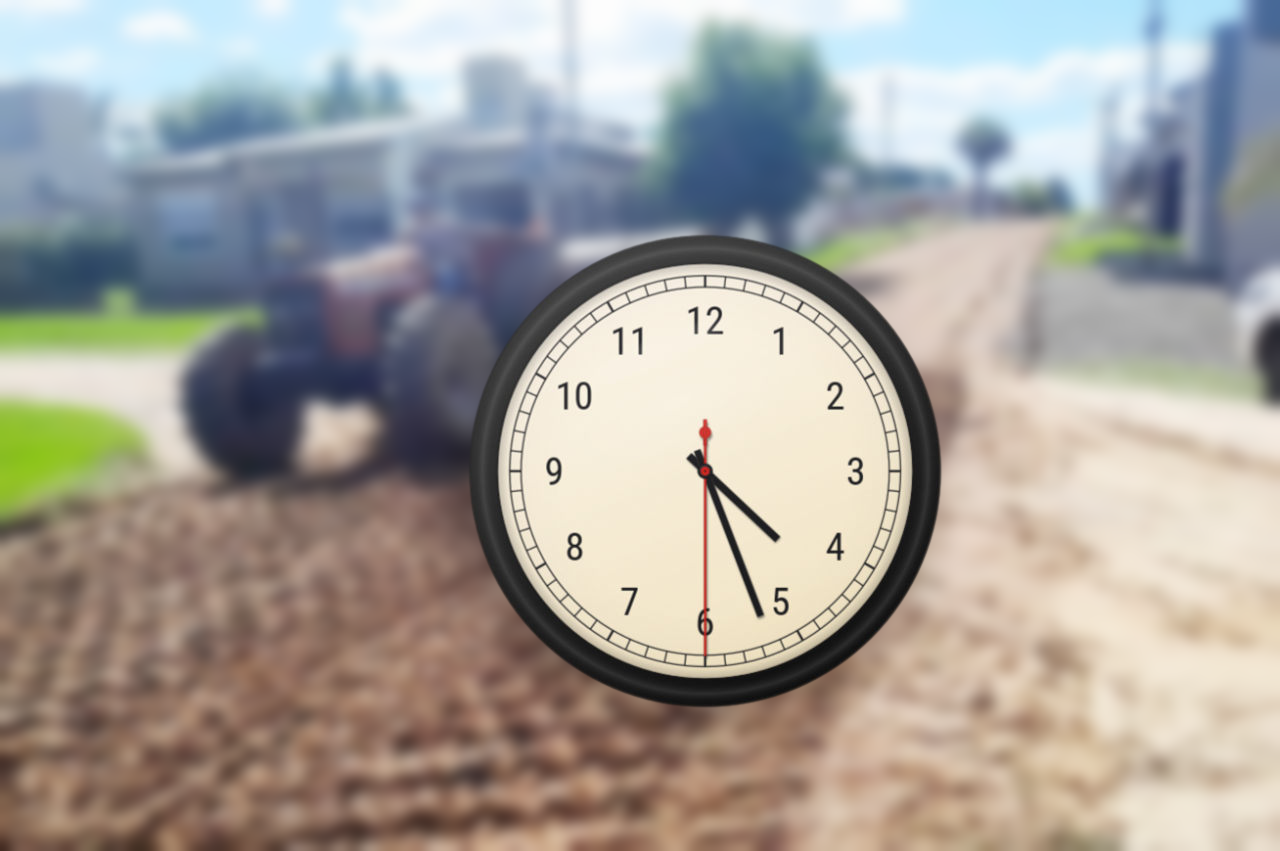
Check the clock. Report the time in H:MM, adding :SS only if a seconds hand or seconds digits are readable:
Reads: 4:26:30
